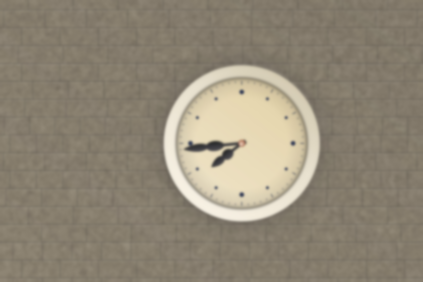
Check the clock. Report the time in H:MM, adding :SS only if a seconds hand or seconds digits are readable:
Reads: 7:44
